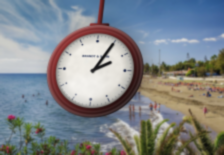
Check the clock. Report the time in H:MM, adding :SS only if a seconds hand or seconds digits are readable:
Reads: 2:05
